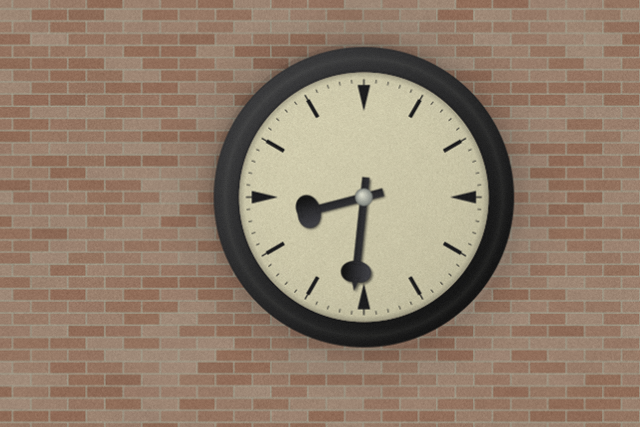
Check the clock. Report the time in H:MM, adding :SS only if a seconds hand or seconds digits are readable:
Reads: 8:31
